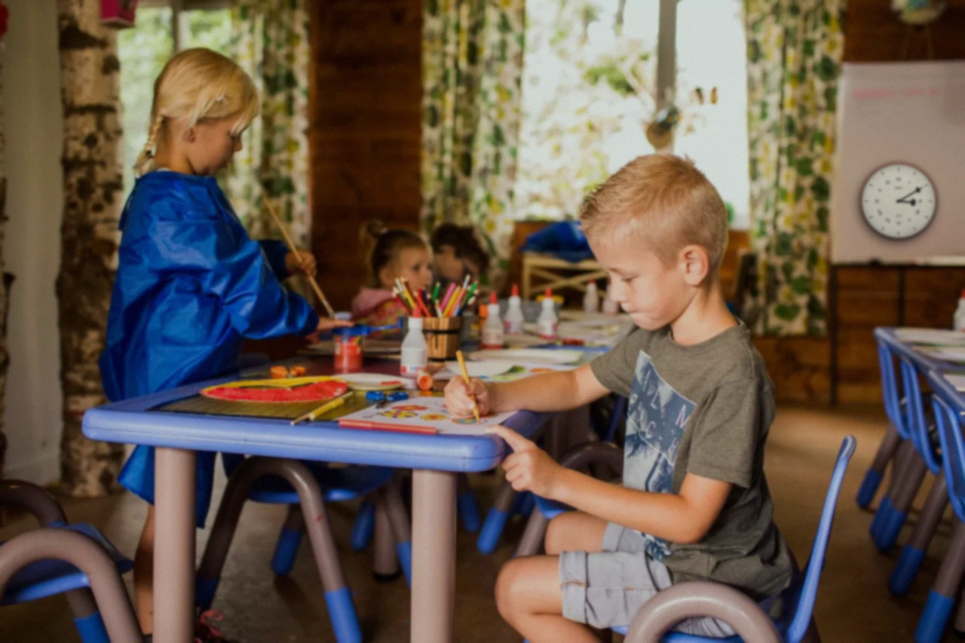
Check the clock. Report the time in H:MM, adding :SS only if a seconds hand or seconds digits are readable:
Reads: 3:10
